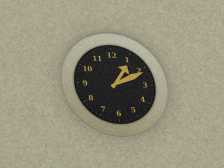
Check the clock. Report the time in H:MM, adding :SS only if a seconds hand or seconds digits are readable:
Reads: 1:11
